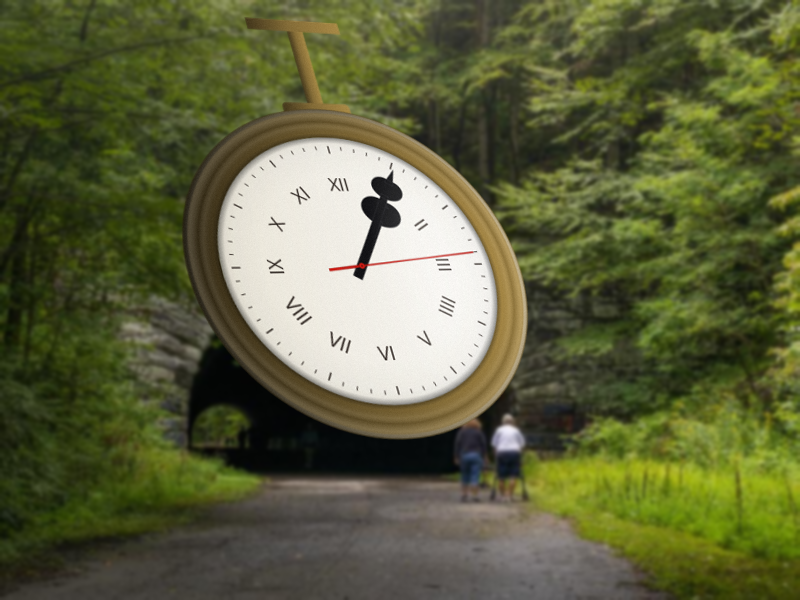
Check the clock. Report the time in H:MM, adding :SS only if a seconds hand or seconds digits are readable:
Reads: 1:05:14
